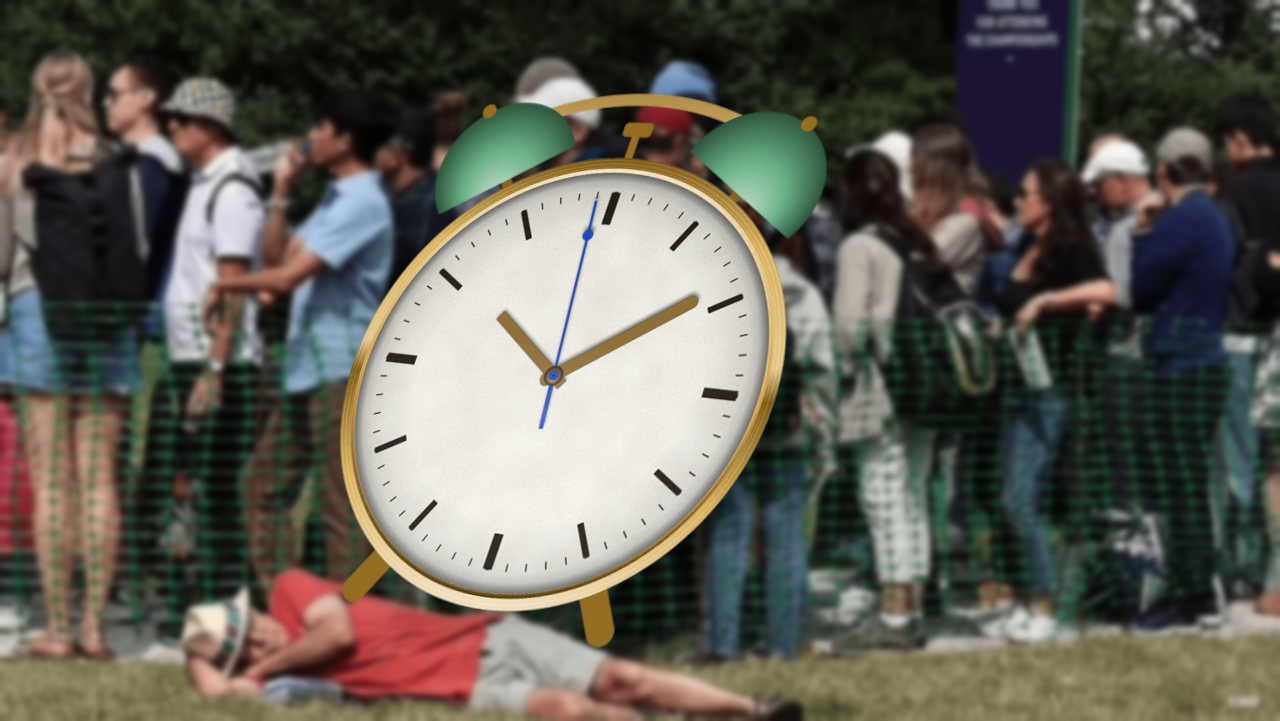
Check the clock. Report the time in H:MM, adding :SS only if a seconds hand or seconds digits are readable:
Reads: 10:08:59
